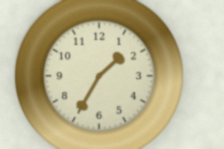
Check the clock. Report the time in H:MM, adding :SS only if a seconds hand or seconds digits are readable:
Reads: 1:35
